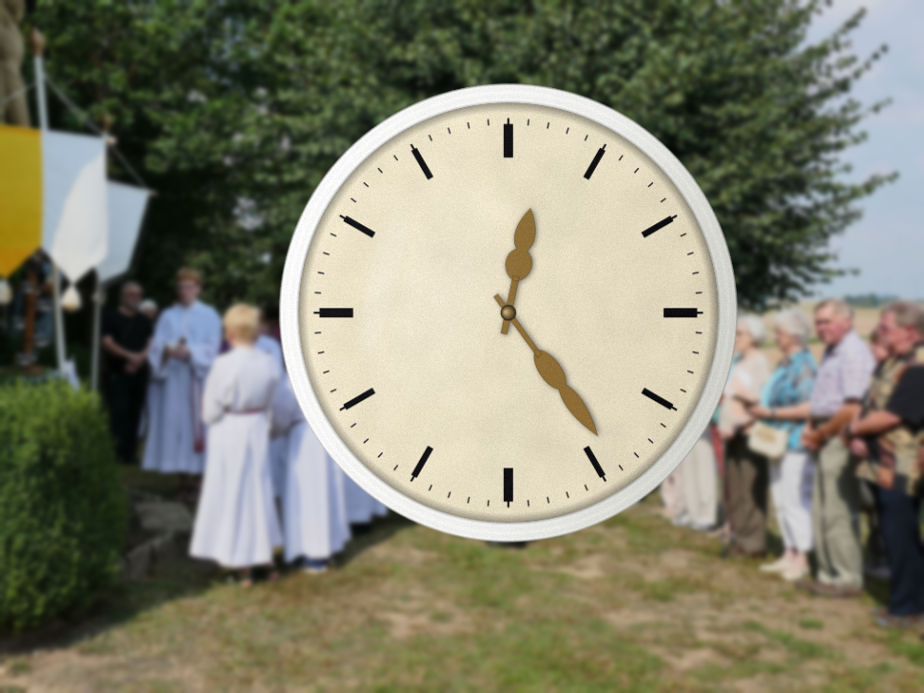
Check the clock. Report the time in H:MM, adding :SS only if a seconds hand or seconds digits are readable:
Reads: 12:24
